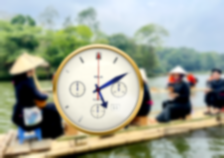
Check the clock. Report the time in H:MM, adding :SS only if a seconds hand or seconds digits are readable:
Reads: 5:10
